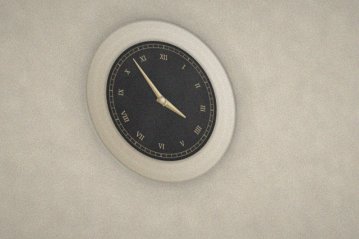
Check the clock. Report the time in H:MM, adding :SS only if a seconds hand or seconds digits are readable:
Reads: 3:53
